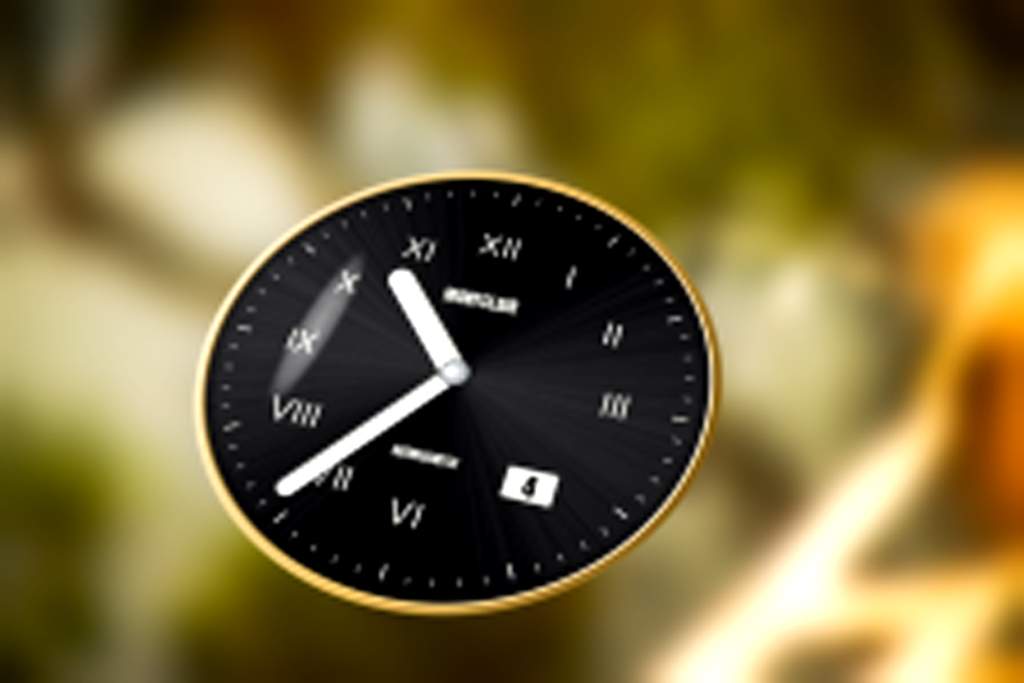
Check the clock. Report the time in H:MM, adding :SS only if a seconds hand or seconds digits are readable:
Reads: 10:36
